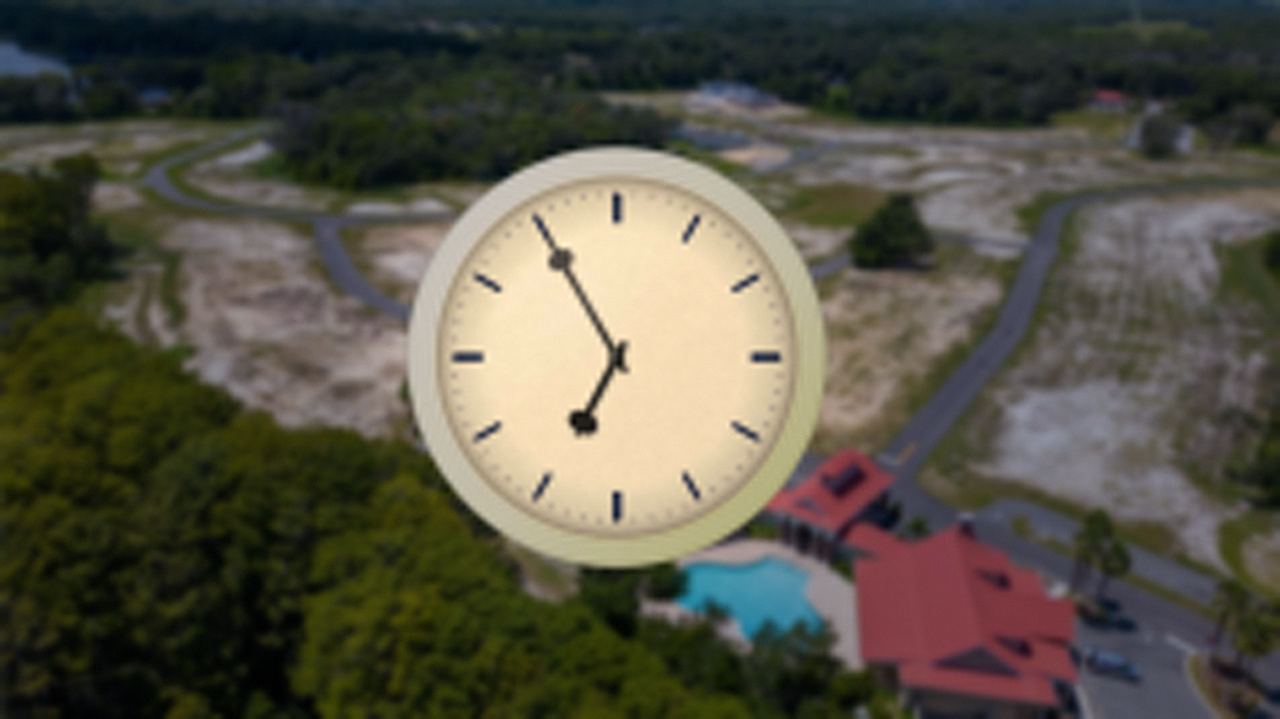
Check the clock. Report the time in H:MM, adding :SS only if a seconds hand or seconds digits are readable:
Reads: 6:55
